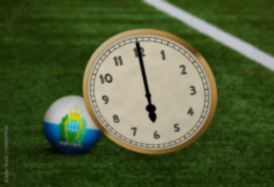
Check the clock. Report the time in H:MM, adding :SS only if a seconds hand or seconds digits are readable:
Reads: 6:00
